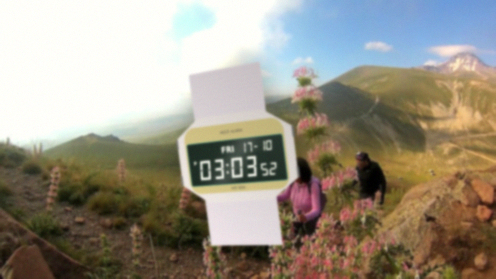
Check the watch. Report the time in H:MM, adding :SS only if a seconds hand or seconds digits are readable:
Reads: 3:03:52
